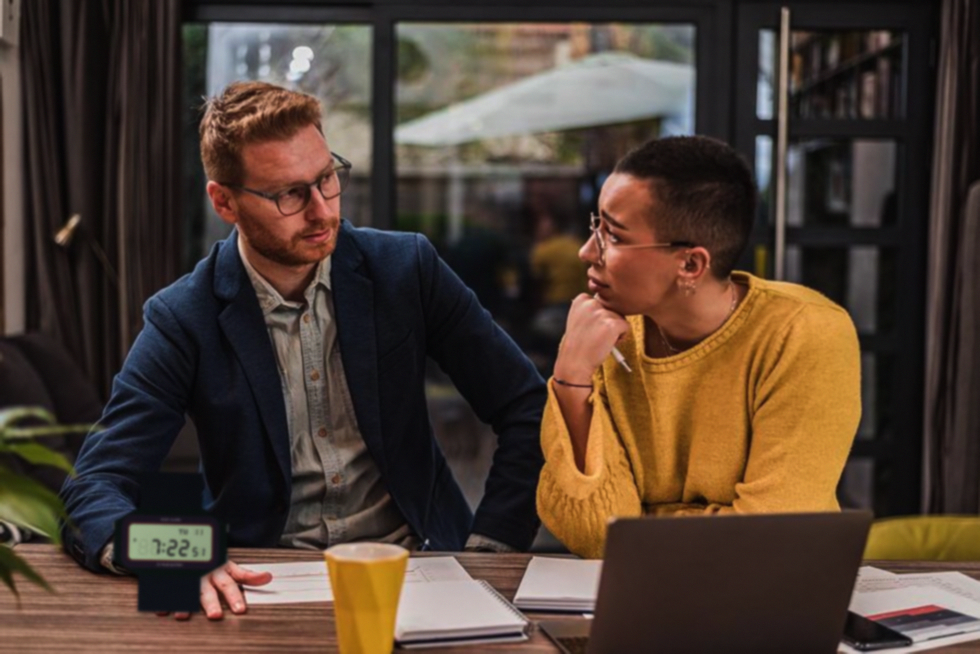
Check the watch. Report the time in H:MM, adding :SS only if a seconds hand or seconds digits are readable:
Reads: 7:22
